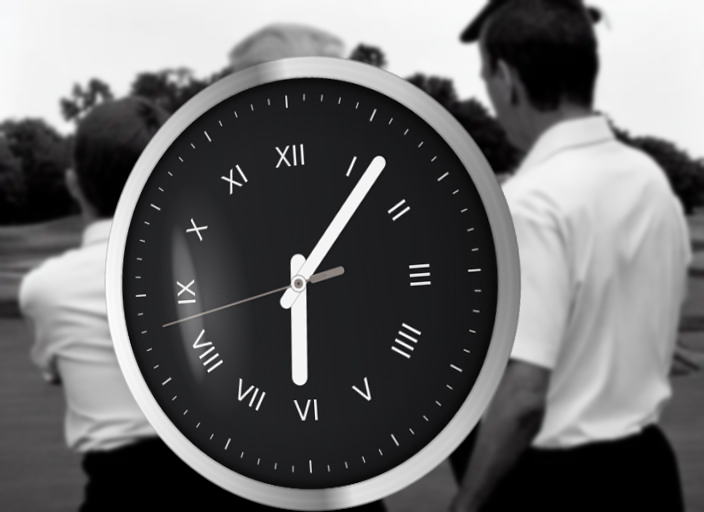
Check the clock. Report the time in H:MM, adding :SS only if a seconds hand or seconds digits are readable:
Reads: 6:06:43
